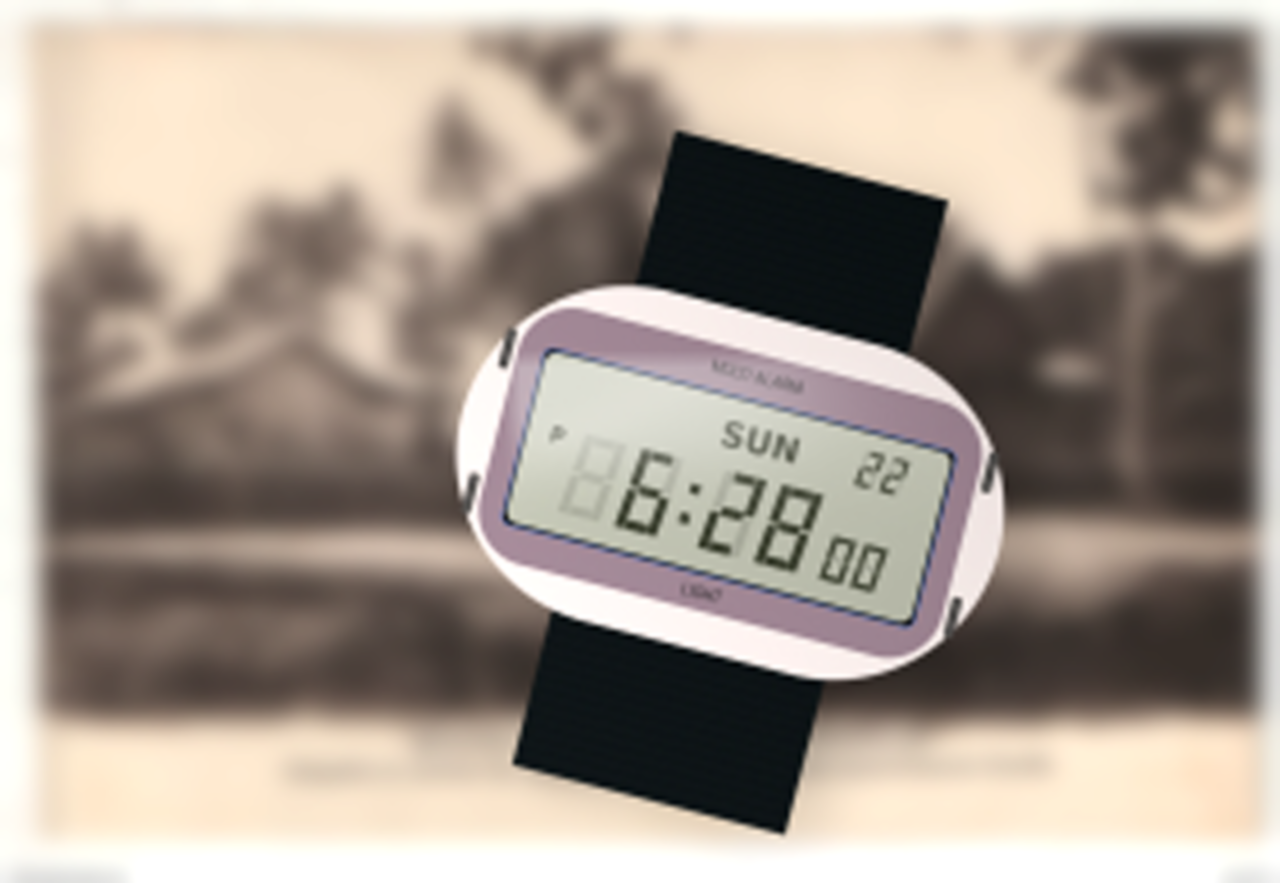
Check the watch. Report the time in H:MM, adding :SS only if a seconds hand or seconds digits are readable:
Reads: 6:28:00
